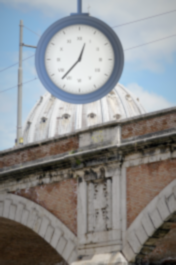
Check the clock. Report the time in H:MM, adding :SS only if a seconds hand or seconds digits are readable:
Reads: 12:37
